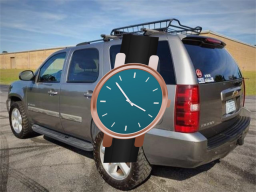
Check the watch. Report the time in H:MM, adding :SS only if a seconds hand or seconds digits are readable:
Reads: 3:53
